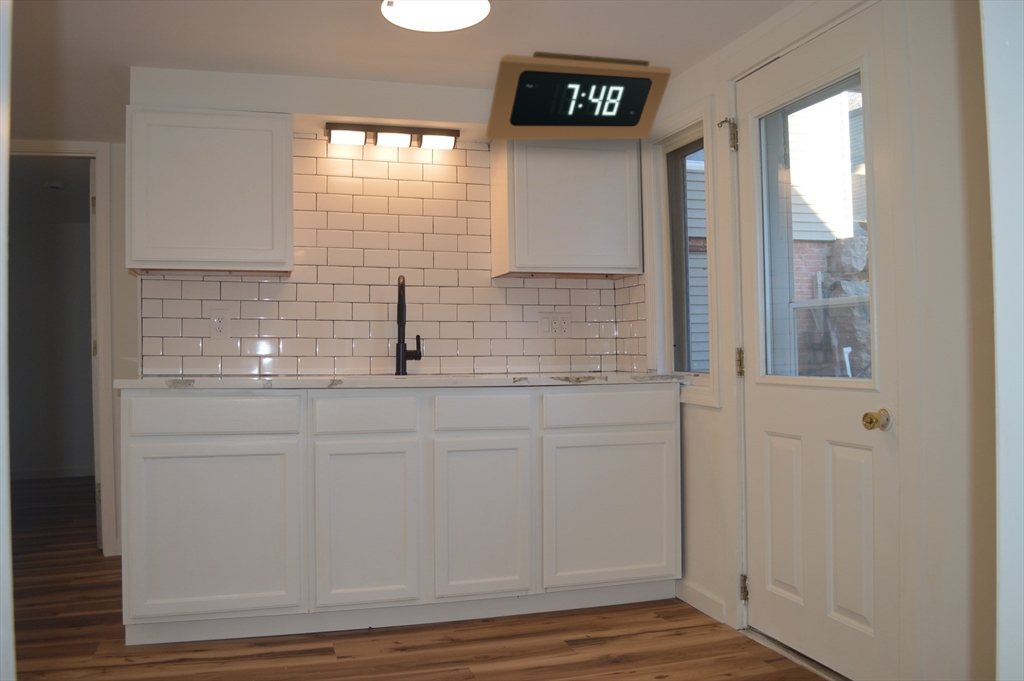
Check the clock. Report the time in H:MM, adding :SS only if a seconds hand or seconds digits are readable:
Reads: 7:48
